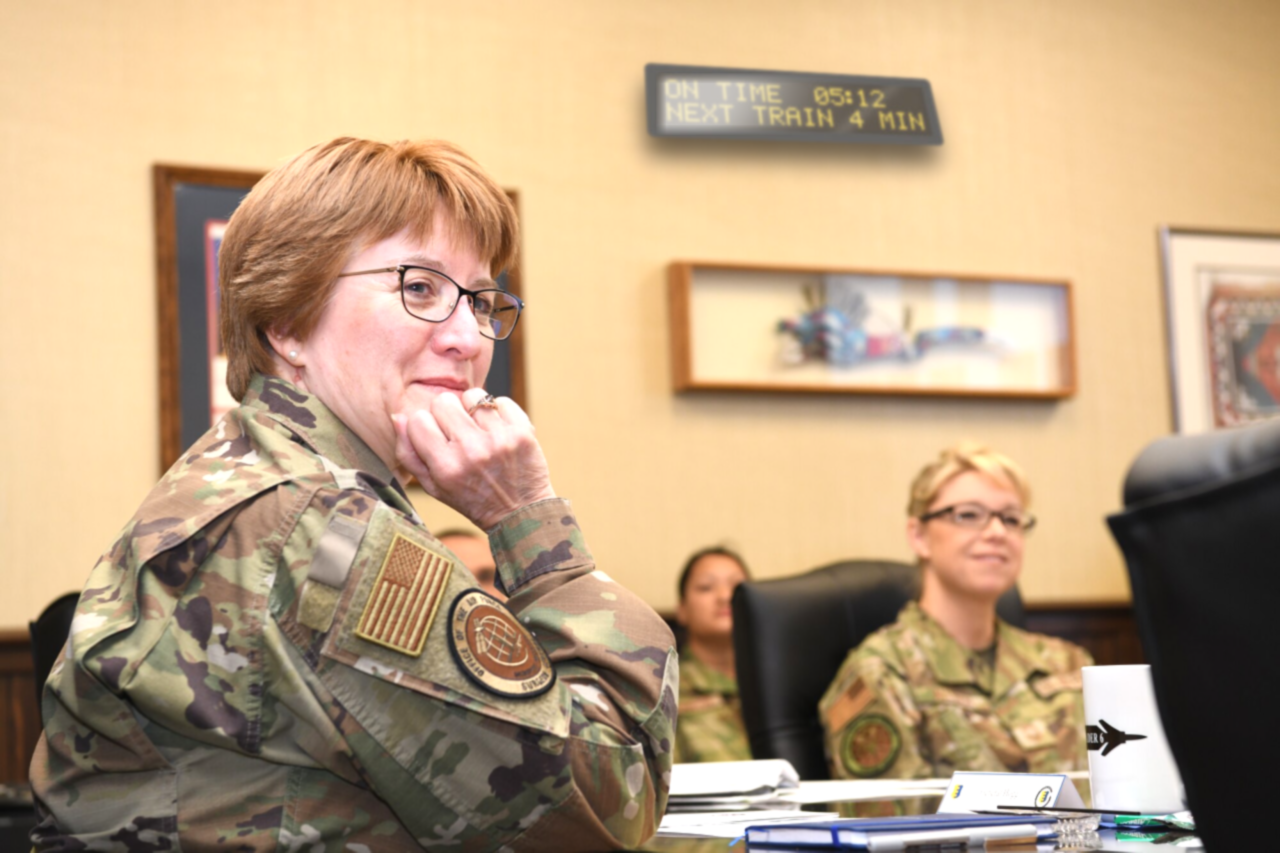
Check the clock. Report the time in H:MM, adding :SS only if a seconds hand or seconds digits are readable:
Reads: 5:12
